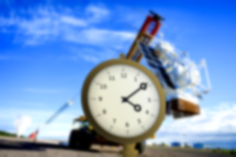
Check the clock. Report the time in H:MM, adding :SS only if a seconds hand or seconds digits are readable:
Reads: 4:09
